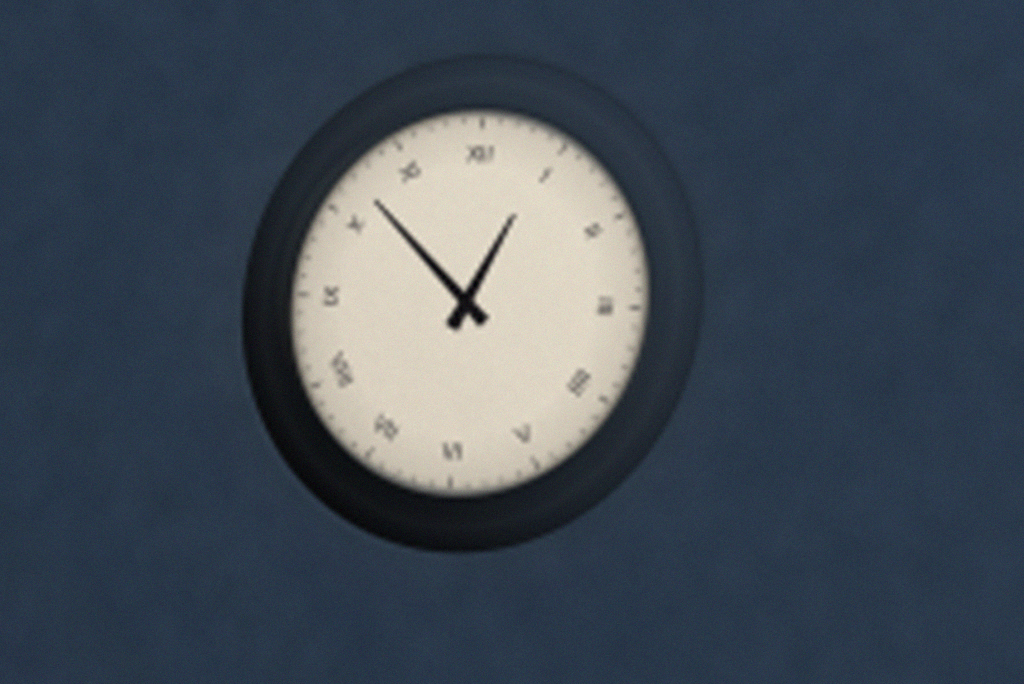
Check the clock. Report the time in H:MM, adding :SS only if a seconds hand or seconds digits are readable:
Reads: 12:52
